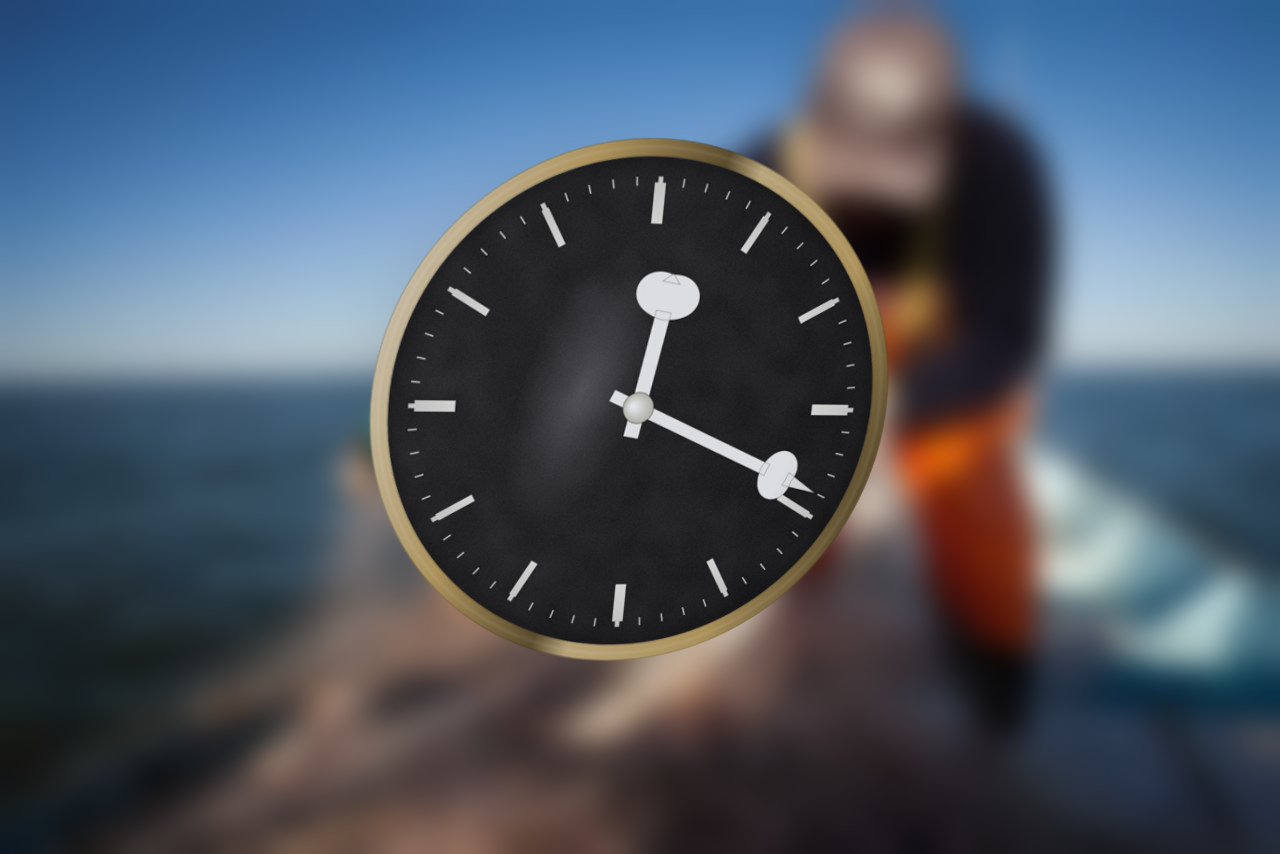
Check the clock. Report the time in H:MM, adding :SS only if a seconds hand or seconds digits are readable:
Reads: 12:19
